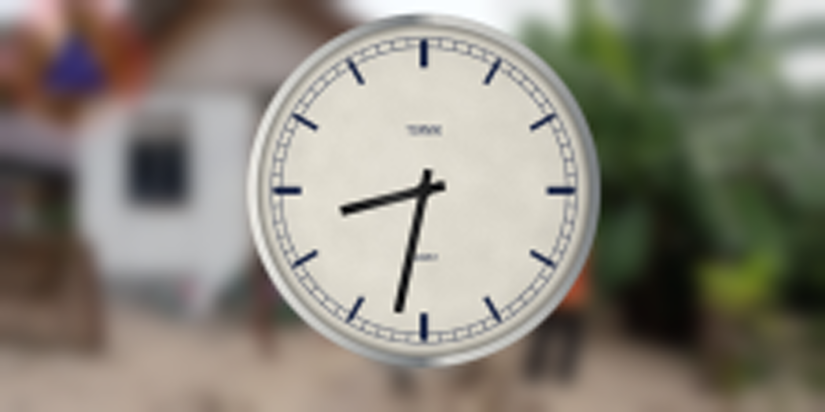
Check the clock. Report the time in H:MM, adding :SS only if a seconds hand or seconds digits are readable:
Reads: 8:32
